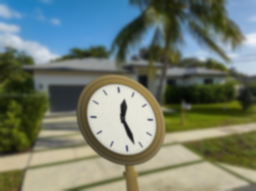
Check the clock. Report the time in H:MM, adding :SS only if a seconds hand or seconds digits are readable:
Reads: 12:27
